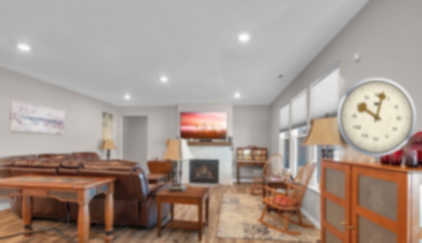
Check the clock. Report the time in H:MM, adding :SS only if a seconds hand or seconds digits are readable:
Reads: 10:02
